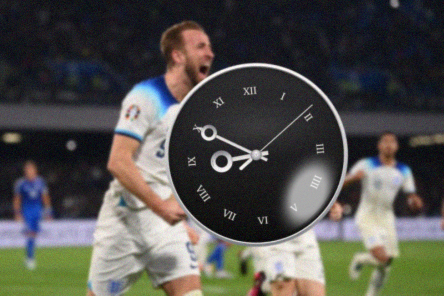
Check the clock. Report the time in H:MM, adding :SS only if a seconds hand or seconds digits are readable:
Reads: 8:50:09
